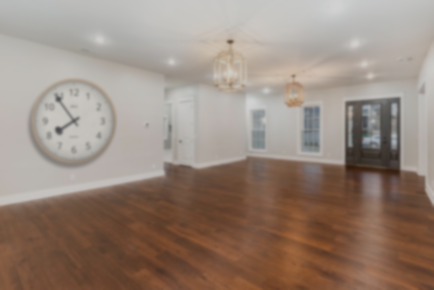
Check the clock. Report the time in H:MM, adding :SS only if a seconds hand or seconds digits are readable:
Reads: 7:54
